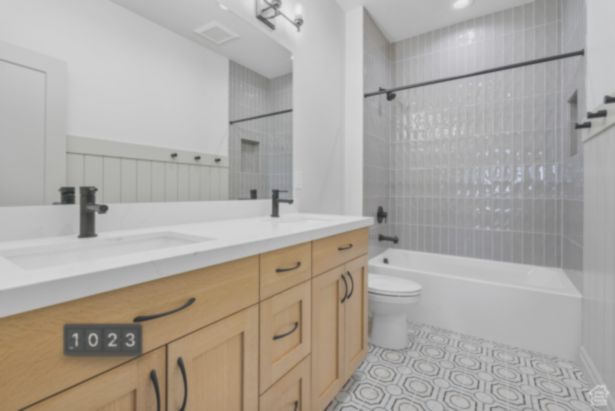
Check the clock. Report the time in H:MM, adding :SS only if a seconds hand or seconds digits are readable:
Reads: 10:23
